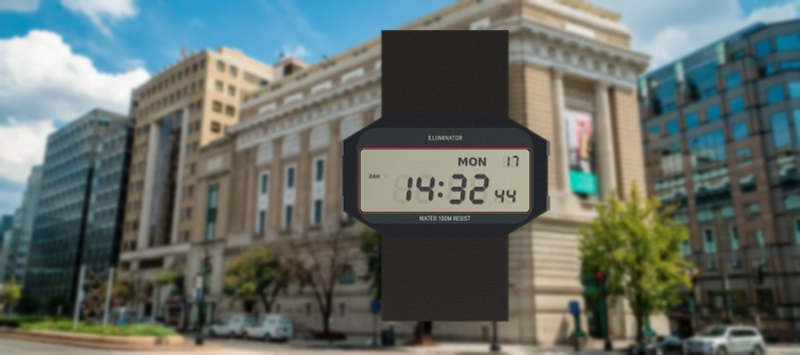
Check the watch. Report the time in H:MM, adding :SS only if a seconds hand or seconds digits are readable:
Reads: 14:32:44
